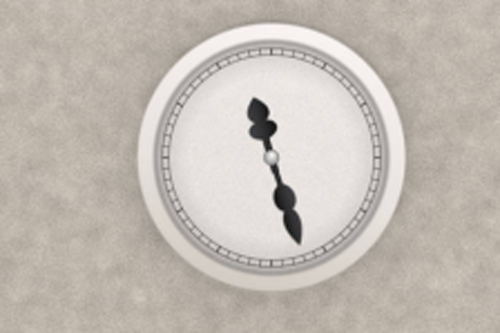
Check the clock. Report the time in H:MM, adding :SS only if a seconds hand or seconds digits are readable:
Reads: 11:27
